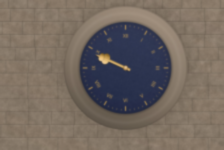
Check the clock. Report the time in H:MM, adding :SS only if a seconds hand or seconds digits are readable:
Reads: 9:49
